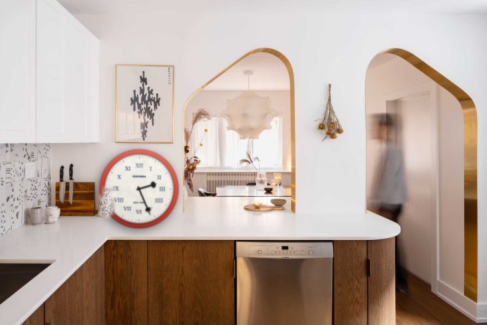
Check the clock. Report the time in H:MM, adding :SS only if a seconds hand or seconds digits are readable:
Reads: 2:26
